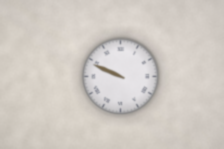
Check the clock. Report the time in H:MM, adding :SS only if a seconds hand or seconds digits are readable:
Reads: 9:49
